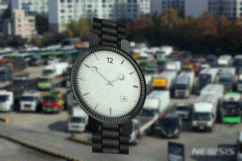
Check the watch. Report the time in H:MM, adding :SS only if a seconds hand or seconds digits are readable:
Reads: 1:51
